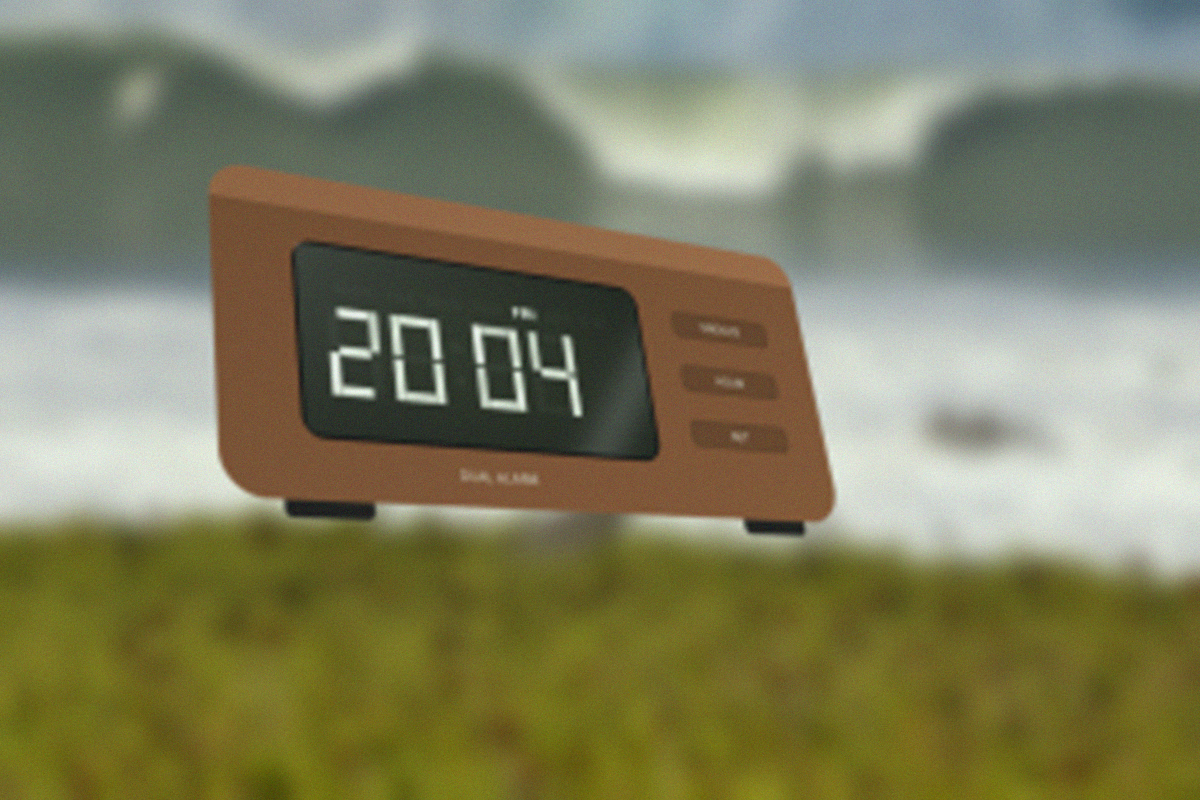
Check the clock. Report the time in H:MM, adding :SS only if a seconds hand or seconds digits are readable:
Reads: 20:04
